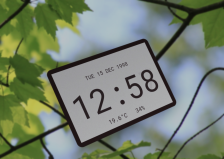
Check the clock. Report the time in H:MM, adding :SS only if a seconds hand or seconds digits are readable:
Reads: 12:58
